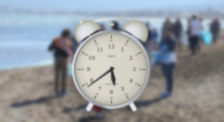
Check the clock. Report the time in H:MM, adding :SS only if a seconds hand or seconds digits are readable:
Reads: 5:39
